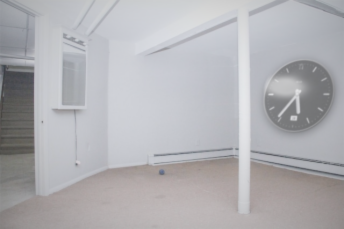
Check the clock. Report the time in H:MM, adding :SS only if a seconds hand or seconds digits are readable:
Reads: 5:36
